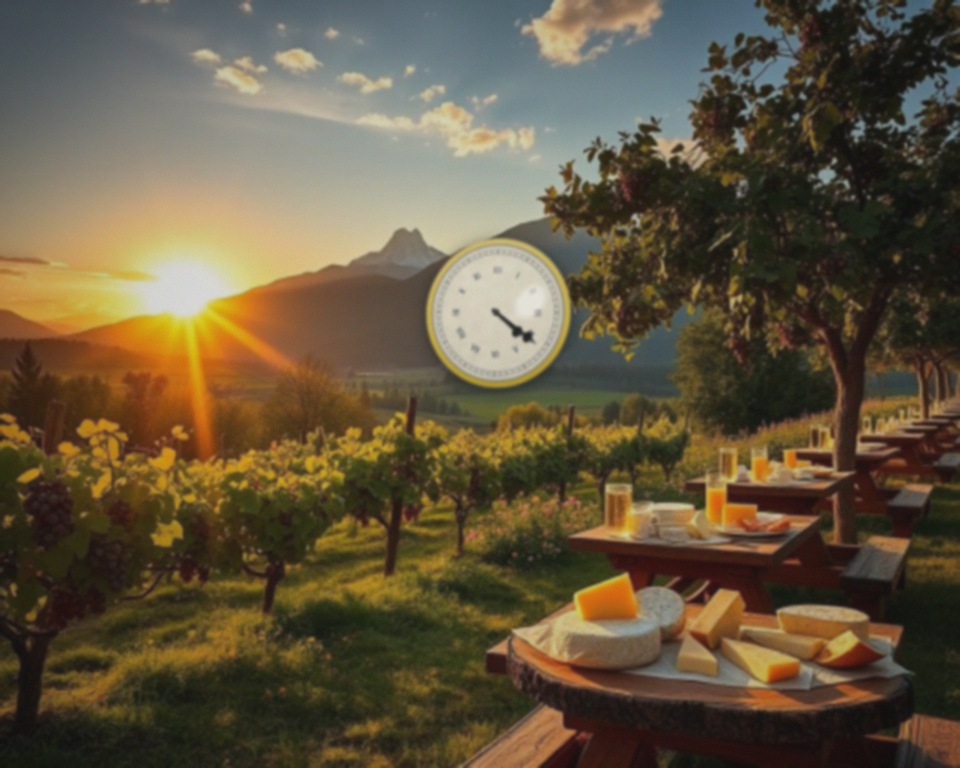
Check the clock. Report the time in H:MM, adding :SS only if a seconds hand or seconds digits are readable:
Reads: 4:21
